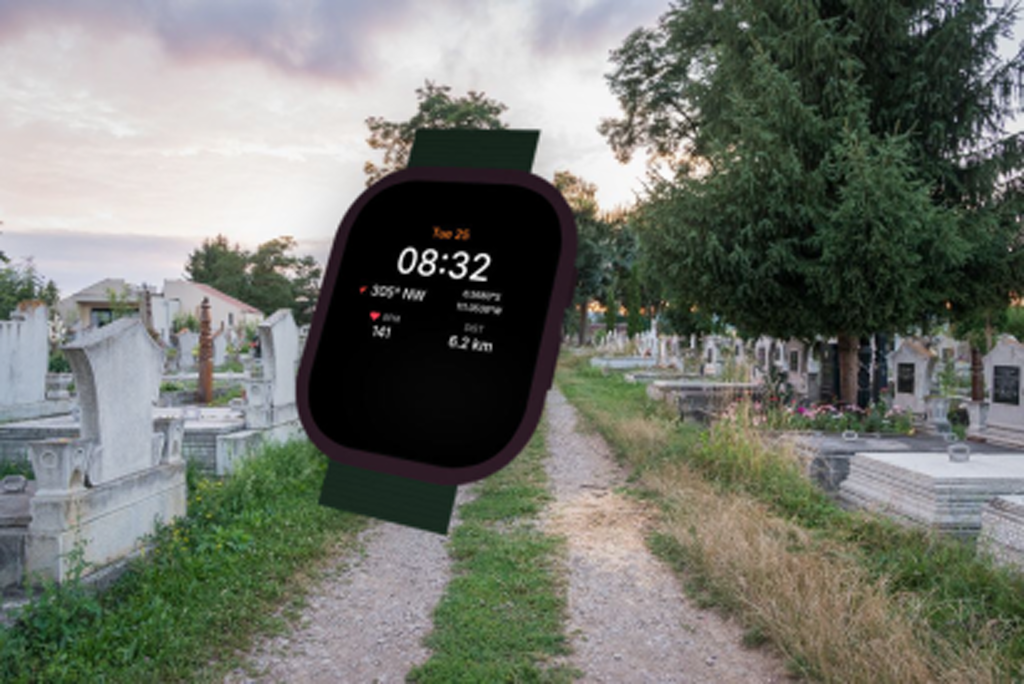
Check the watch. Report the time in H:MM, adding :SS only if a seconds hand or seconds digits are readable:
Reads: 8:32
